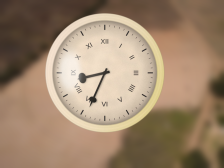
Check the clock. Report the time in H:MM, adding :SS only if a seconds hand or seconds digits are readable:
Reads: 8:34
